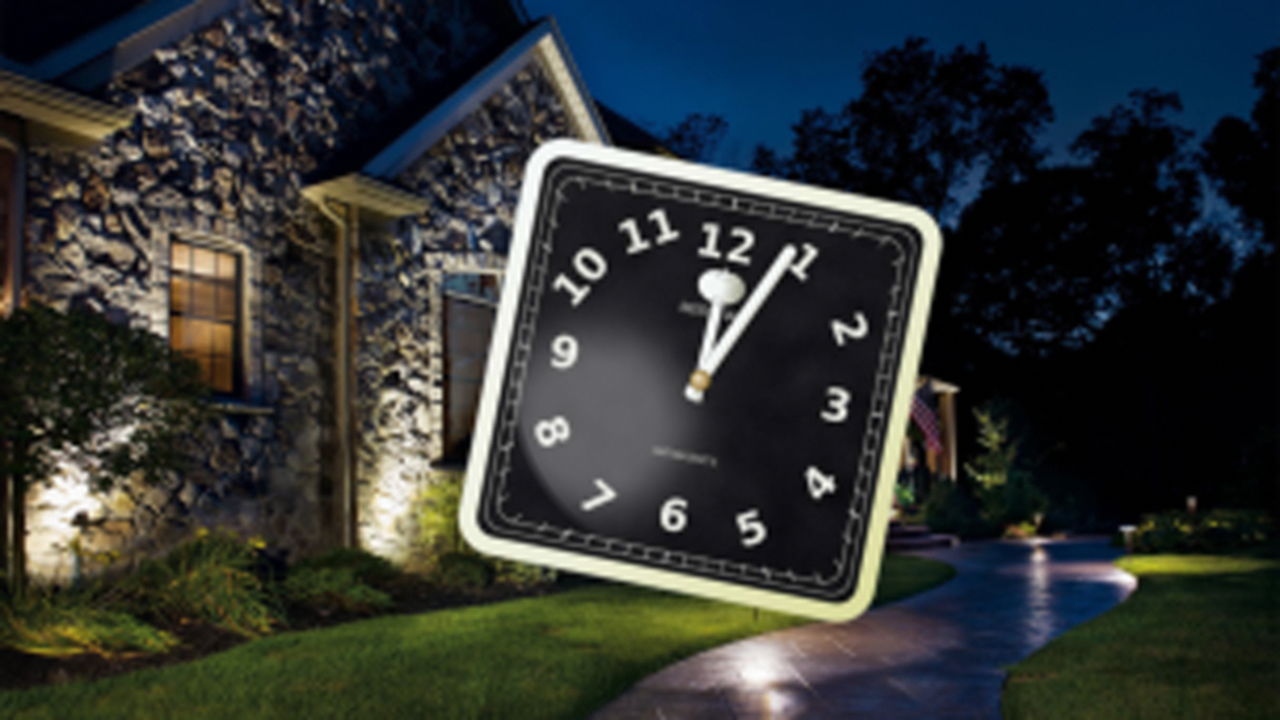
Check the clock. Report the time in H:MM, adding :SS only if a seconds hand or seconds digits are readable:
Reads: 12:04
